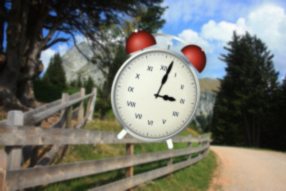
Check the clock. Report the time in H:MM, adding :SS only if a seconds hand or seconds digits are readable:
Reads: 3:02
